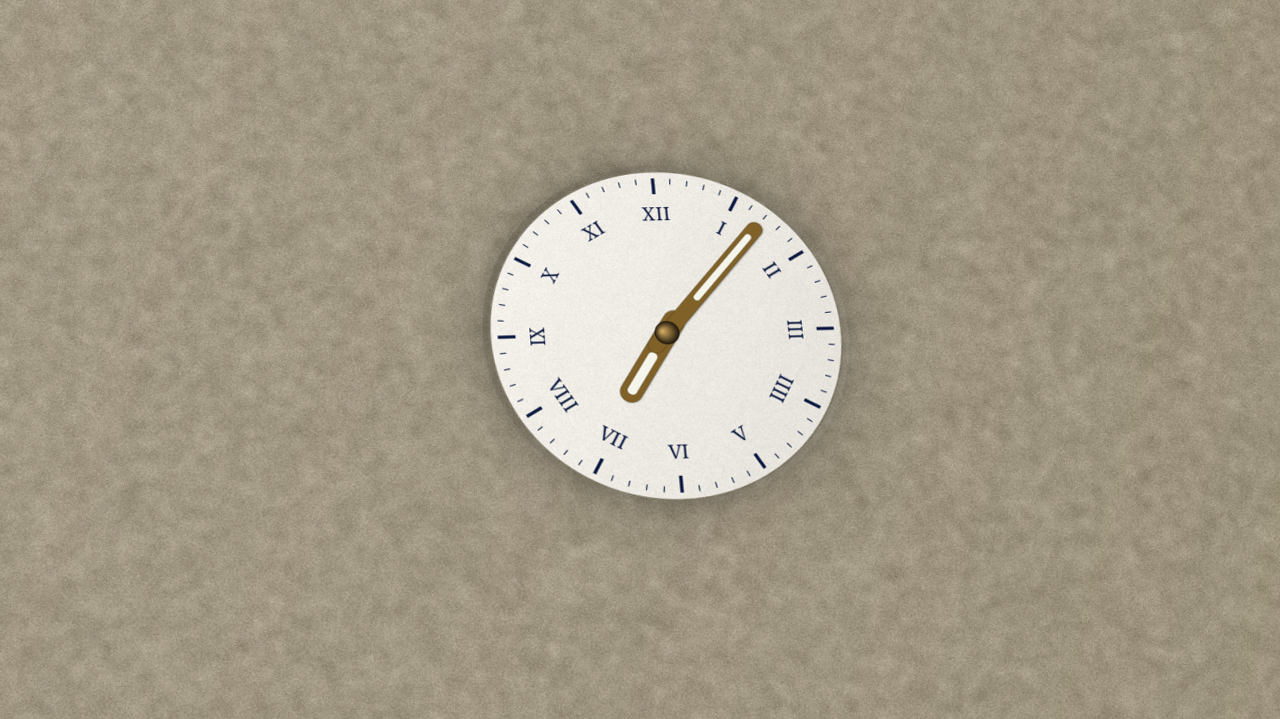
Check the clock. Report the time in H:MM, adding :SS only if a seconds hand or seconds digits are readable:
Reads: 7:07
